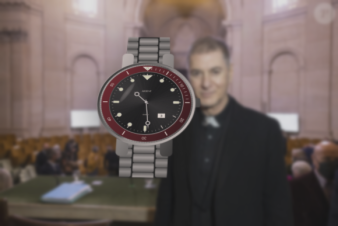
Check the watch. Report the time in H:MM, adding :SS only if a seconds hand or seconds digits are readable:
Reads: 10:29
